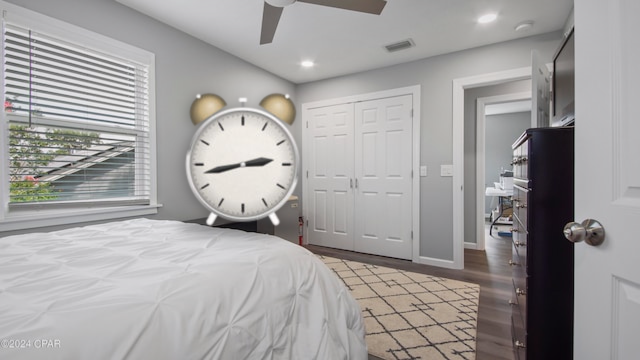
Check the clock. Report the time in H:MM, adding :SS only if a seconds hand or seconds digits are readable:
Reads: 2:43
